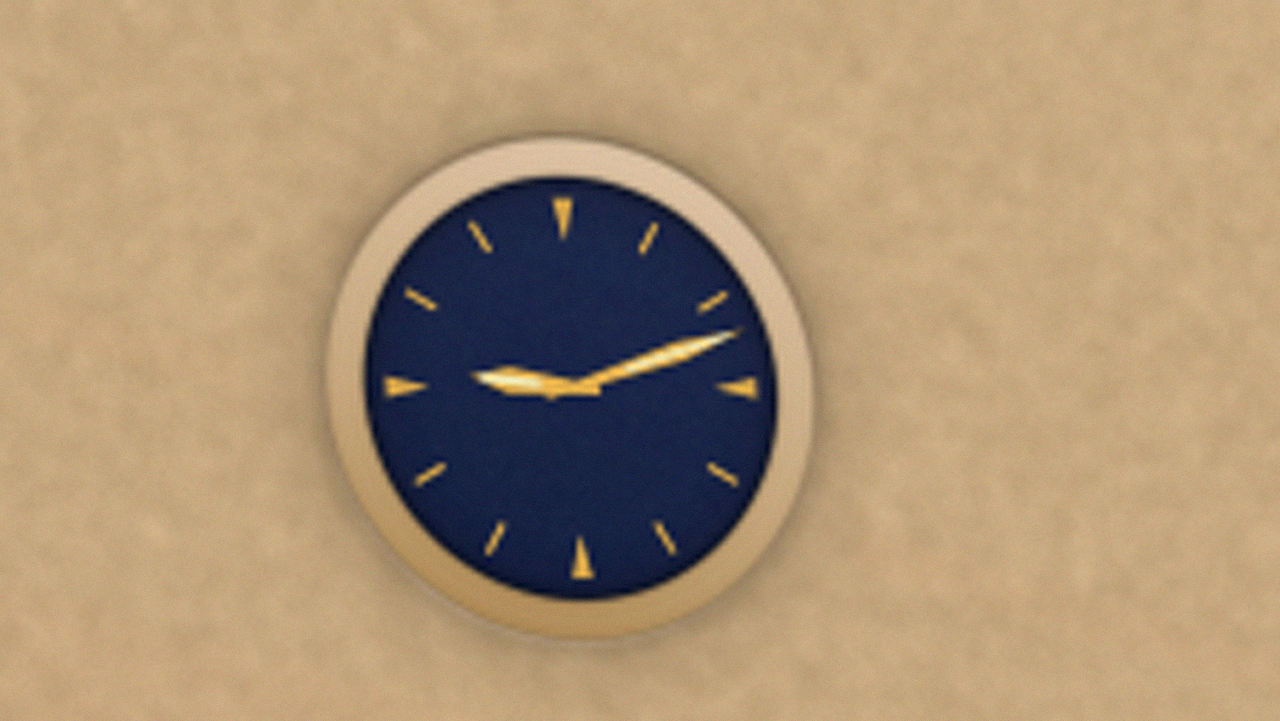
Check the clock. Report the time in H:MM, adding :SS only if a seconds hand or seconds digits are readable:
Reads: 9:12
